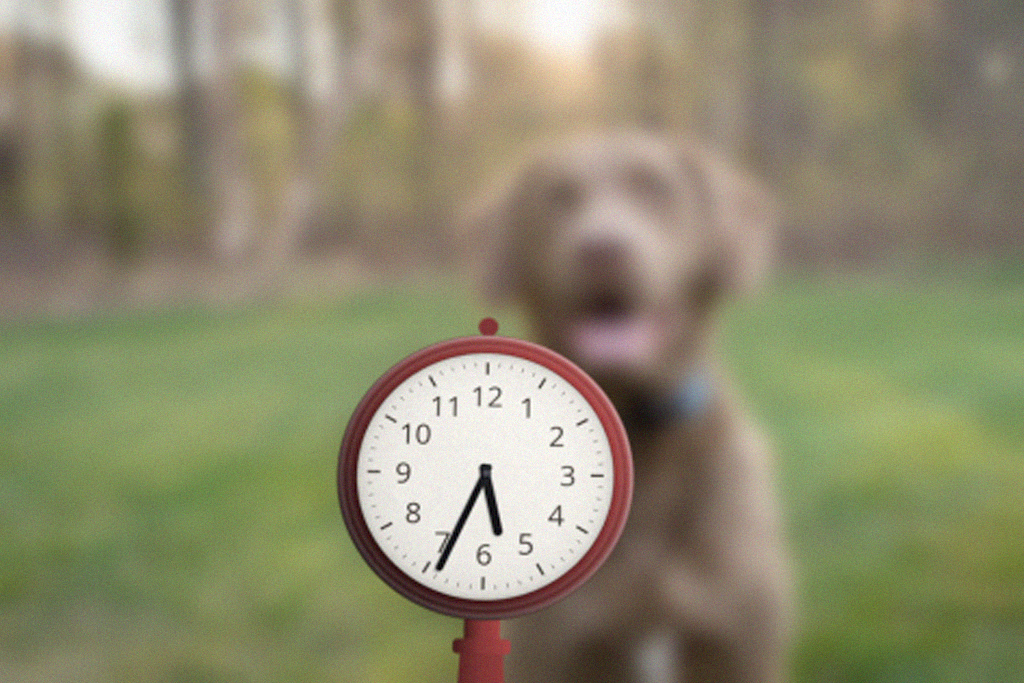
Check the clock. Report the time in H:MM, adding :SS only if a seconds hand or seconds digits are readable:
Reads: 5:34
